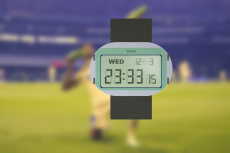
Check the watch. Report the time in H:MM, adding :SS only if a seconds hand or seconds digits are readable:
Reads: 23:33:15
